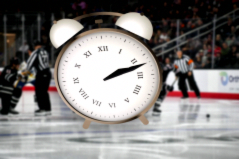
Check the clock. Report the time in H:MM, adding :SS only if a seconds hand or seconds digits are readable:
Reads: 2:12
